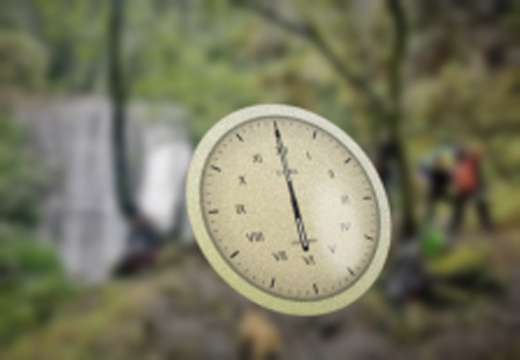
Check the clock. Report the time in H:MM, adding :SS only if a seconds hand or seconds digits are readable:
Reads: 6:00
